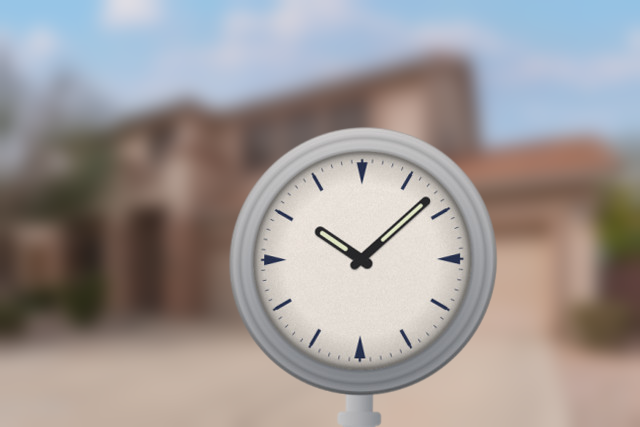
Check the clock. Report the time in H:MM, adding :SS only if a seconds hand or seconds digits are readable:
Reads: 10:08
